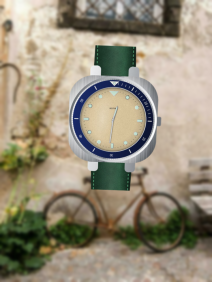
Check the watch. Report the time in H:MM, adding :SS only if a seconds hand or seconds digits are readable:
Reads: 12:31
